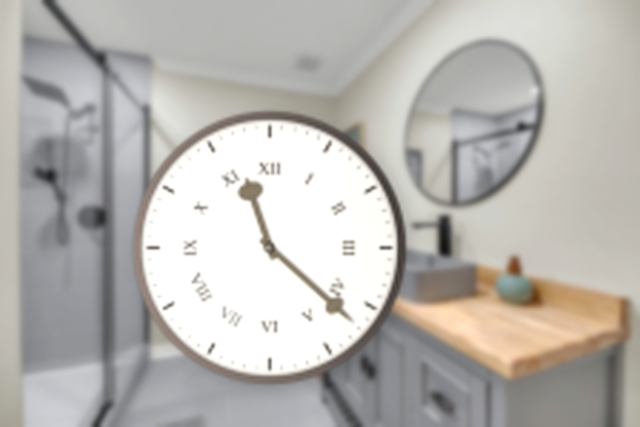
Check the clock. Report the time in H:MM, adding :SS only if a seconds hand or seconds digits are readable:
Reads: 11:22
